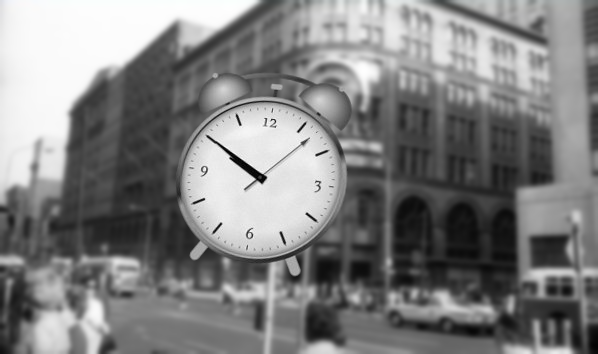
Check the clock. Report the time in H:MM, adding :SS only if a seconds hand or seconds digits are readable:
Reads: 9:50:07
